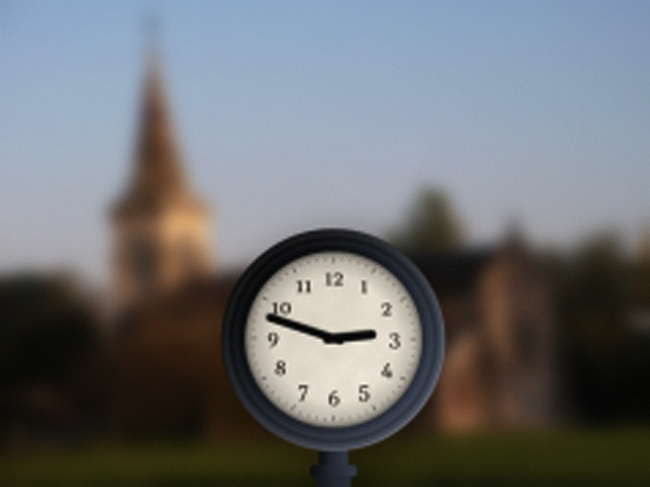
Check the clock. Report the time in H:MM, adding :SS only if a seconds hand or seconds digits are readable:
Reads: 2:48
